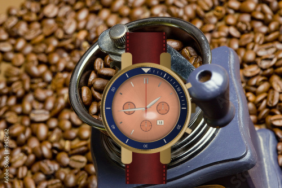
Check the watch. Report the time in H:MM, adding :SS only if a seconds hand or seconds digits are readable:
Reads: 1:44
